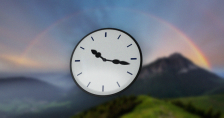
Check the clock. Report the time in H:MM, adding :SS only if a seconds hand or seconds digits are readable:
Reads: 10:17
